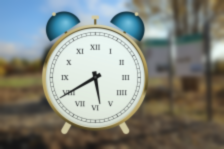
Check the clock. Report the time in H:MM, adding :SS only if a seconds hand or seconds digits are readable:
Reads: 5:40
